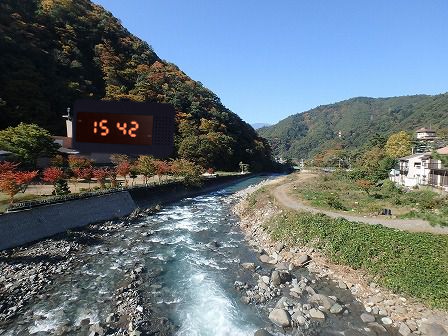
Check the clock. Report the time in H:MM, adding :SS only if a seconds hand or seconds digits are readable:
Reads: 15:42
